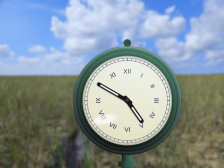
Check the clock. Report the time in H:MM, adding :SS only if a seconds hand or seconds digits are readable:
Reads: 4:50
